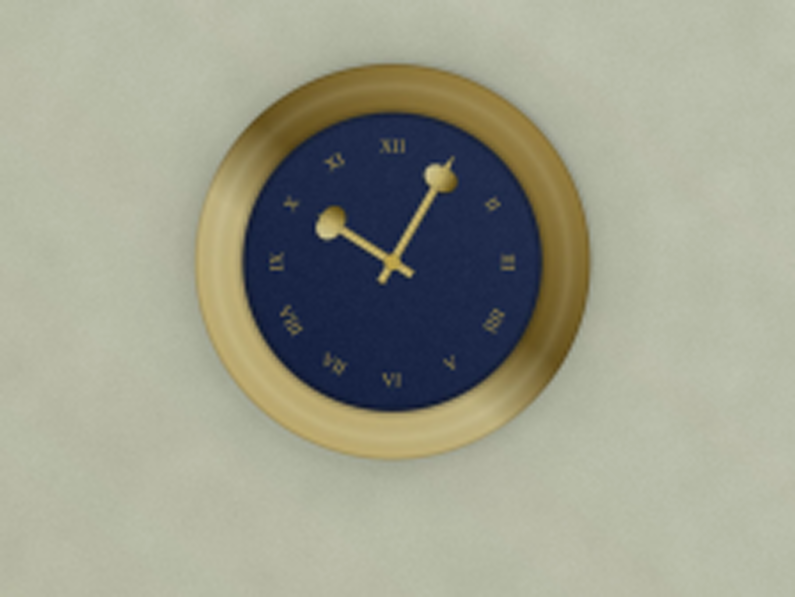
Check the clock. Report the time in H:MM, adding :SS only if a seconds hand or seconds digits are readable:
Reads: 10:05
